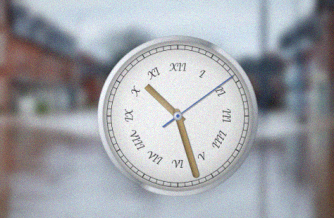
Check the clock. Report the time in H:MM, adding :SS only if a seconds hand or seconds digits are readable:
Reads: 10:27:09
